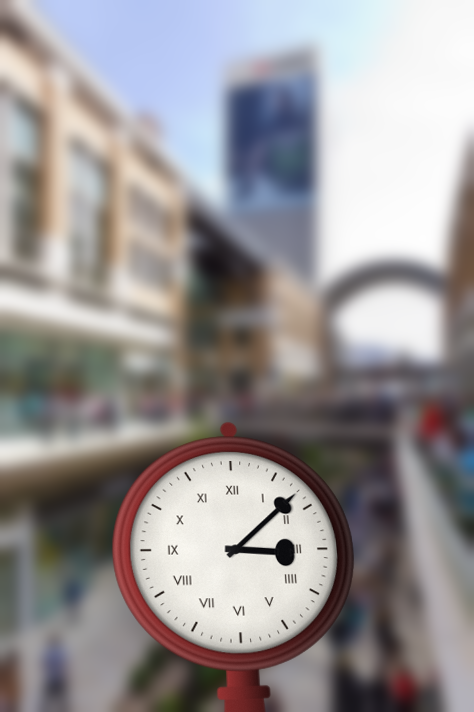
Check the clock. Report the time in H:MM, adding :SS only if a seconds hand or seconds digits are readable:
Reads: 3:08
